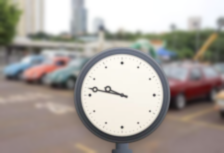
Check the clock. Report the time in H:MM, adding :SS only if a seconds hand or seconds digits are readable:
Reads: 9:47
